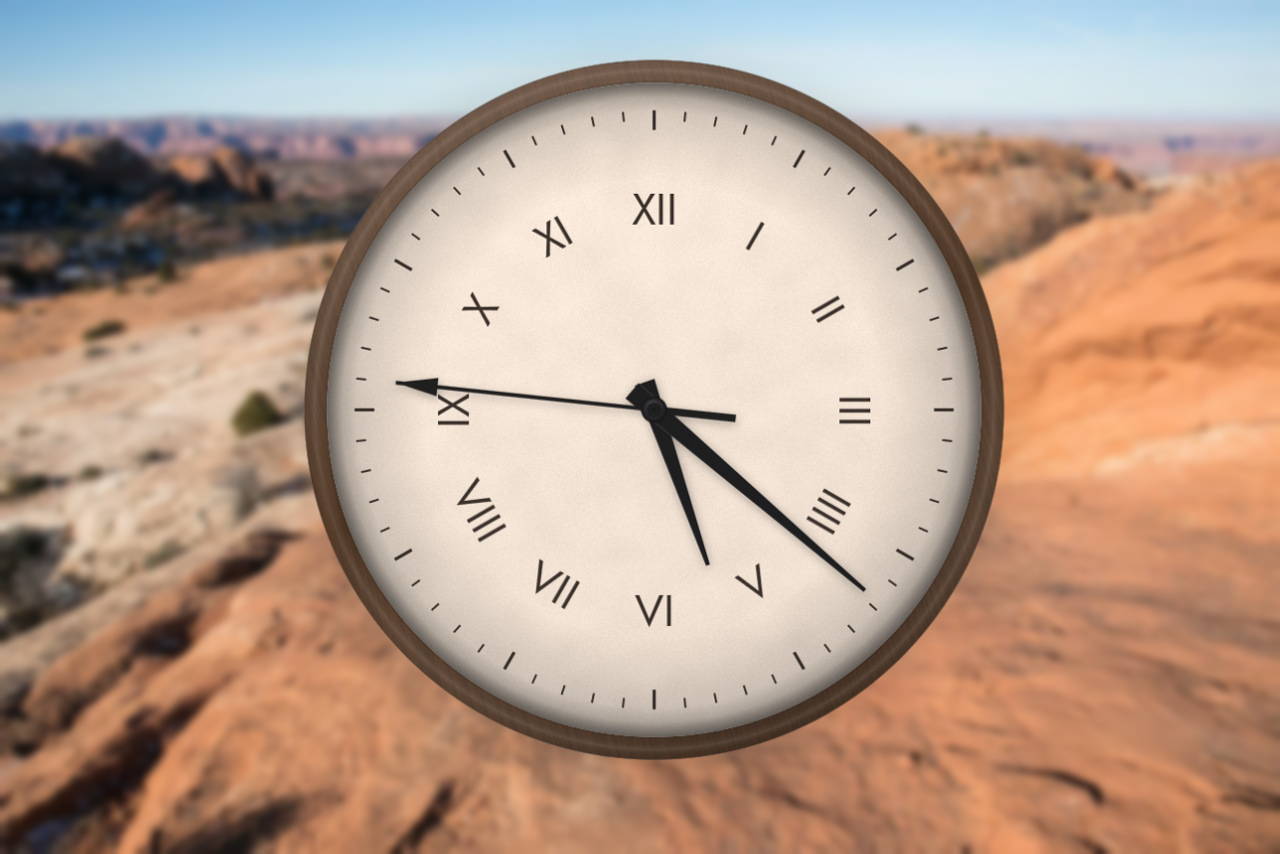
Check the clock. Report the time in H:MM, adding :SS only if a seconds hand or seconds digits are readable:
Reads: 5:21:46
